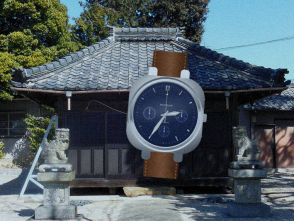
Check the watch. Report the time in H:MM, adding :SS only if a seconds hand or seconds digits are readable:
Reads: 2:35
